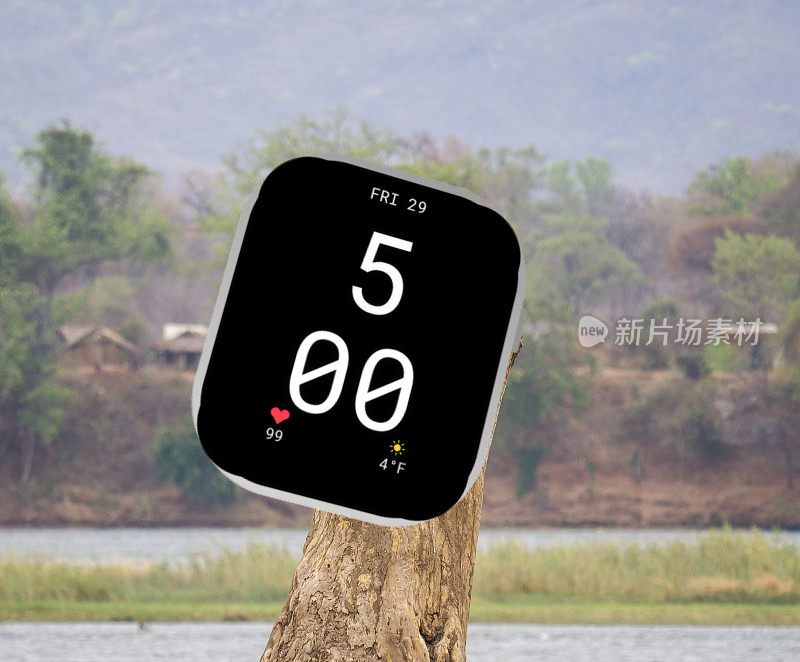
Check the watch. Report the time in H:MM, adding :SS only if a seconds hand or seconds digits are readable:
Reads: 5:00
